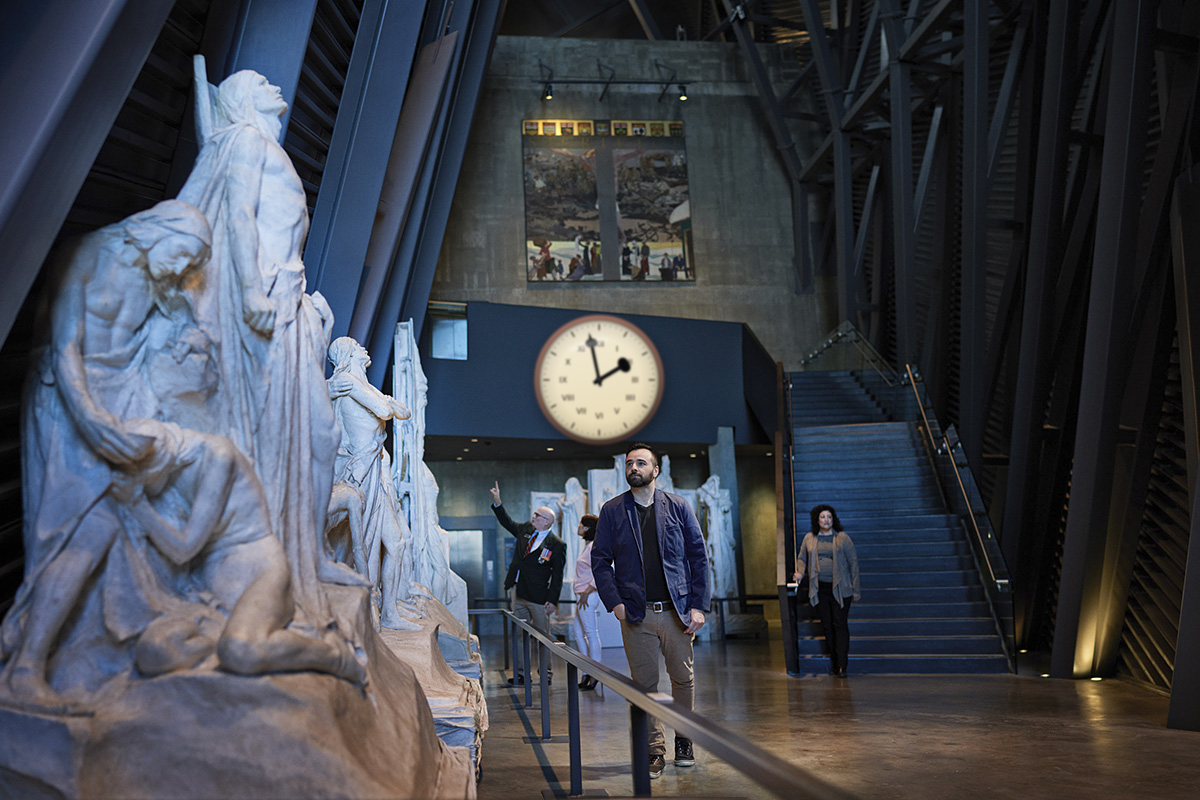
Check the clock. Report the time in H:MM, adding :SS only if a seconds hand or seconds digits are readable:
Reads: 1:58
